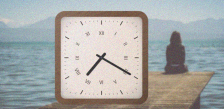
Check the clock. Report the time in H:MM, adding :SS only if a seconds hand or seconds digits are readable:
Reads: 7:20
